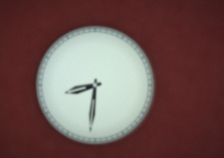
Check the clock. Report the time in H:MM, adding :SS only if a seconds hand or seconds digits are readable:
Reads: 8:31
